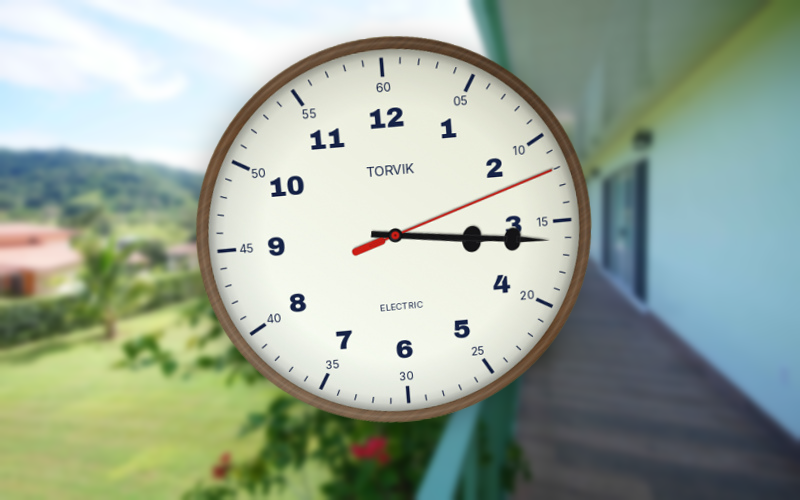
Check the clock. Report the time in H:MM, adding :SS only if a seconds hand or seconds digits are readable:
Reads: 3:16:12
